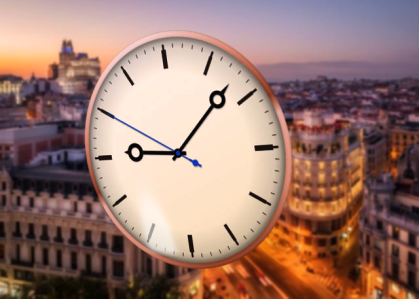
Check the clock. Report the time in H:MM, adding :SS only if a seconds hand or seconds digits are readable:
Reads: 9:07:50
